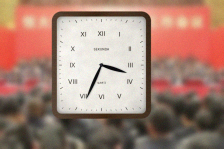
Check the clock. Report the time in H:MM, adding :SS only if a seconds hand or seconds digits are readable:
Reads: 3:34
